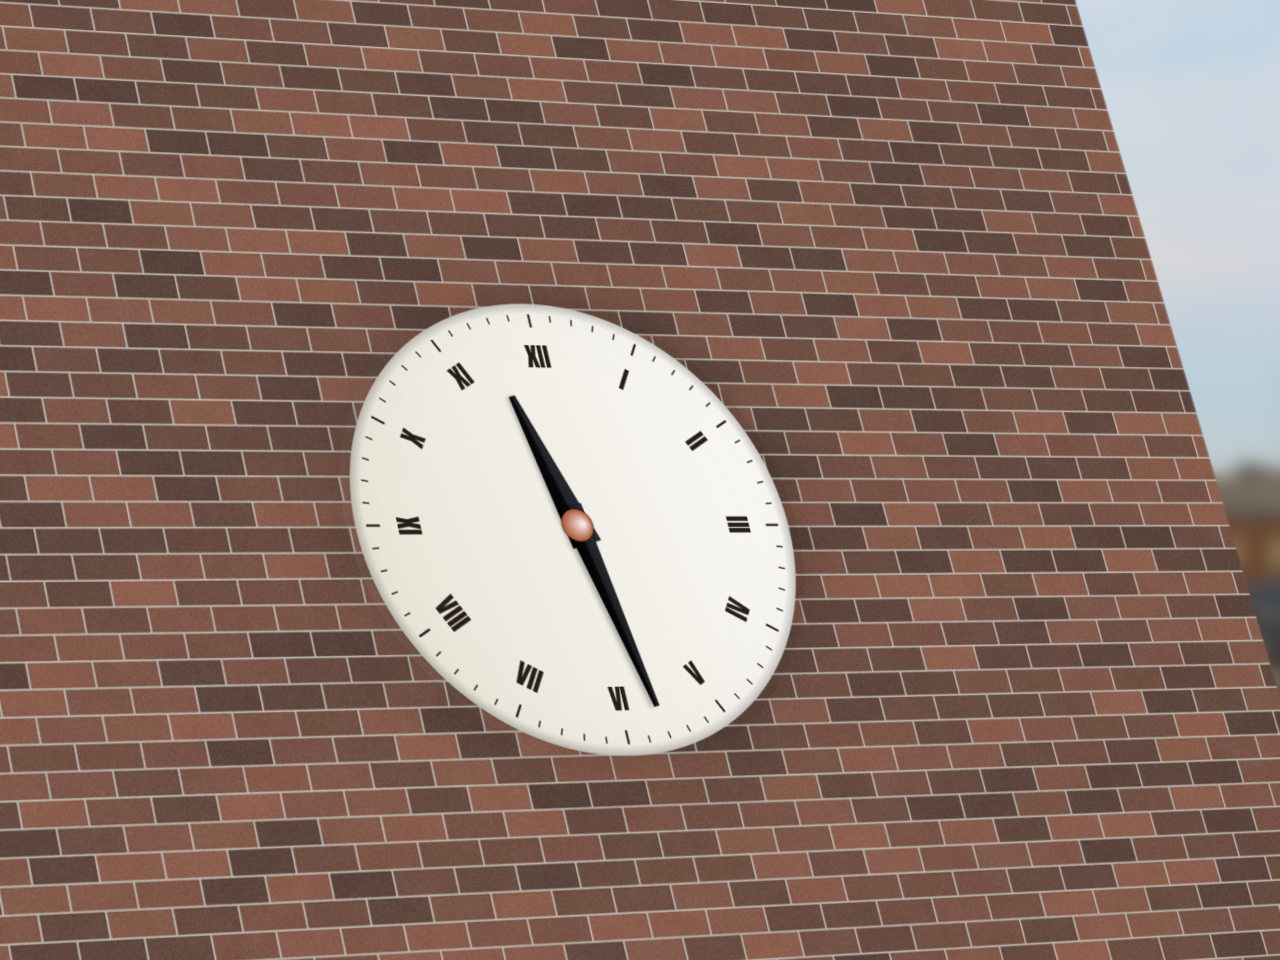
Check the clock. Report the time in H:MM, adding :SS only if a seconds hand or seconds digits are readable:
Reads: 11:28
